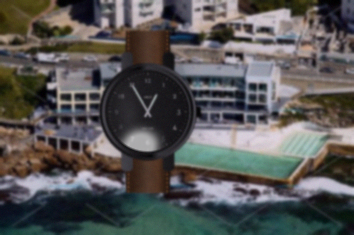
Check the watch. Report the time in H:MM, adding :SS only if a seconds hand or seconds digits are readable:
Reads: 12:55
